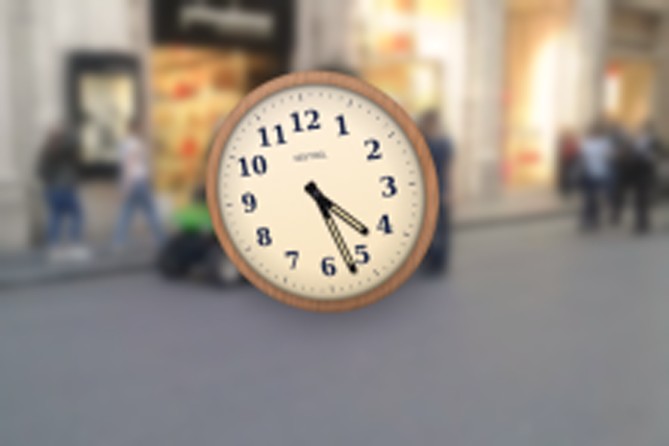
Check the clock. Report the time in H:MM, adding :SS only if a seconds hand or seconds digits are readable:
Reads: 4:27
